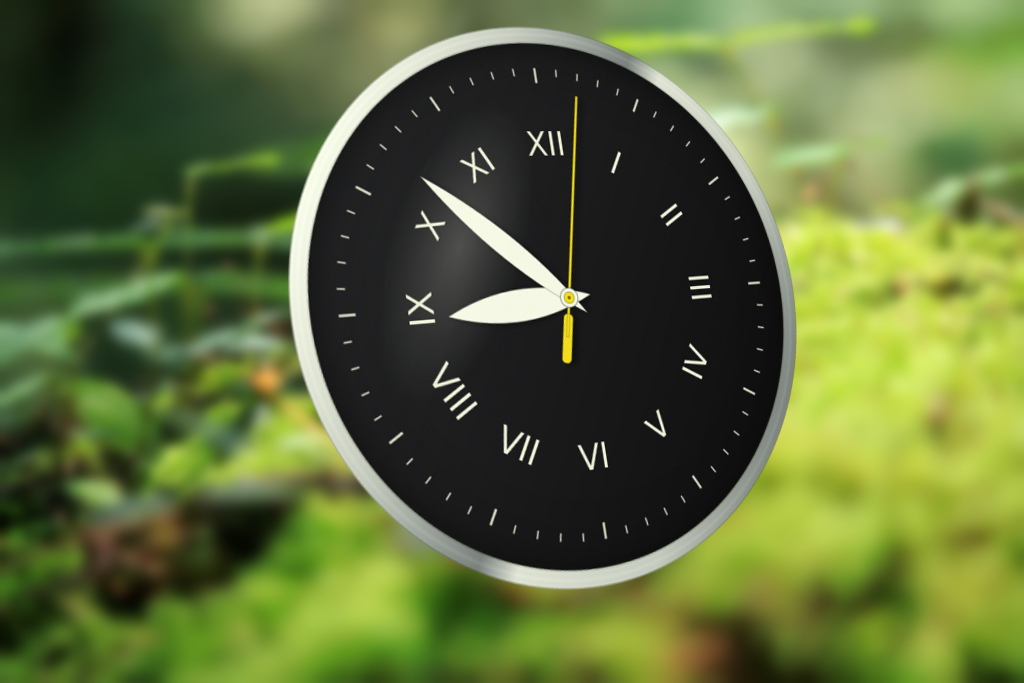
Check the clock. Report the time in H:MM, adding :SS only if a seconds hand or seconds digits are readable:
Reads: 8:52:02
